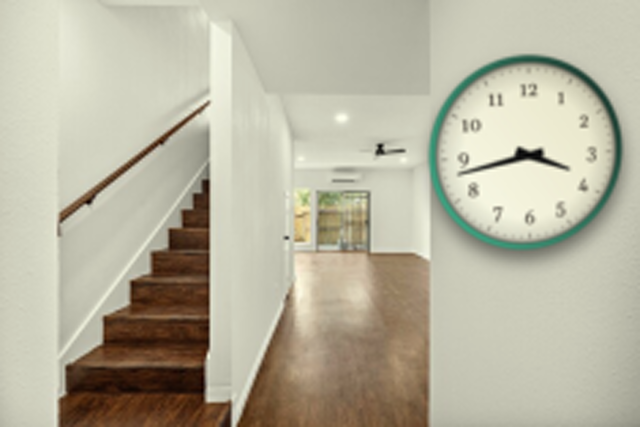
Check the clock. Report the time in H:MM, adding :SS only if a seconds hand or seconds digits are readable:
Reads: 3:43
